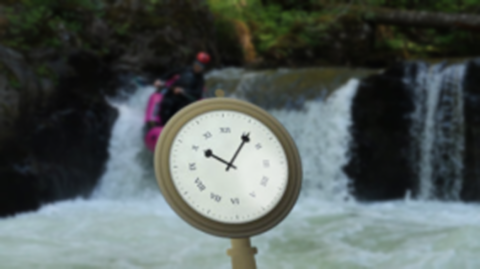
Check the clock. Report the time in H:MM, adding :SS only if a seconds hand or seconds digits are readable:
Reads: 10:06
